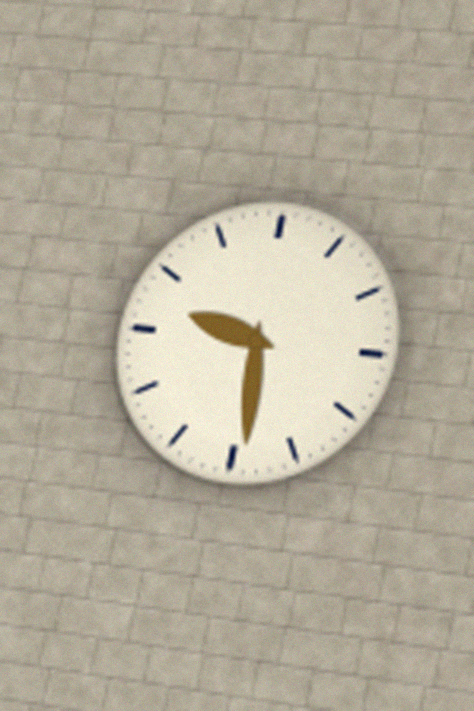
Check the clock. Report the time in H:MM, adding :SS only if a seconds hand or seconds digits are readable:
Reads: 9:29
